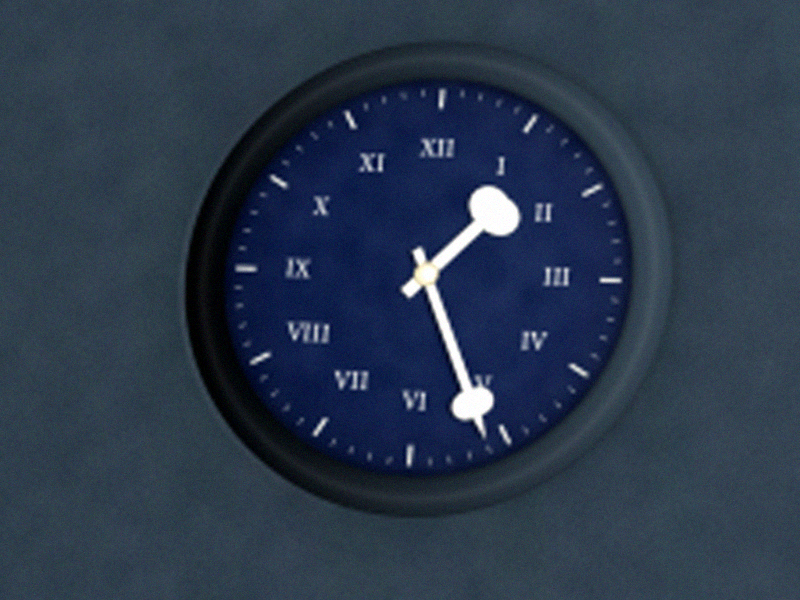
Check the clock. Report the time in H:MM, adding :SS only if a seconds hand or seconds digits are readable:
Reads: 1:26
